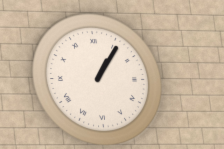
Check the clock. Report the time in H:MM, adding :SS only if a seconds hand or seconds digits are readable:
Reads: 1:06
